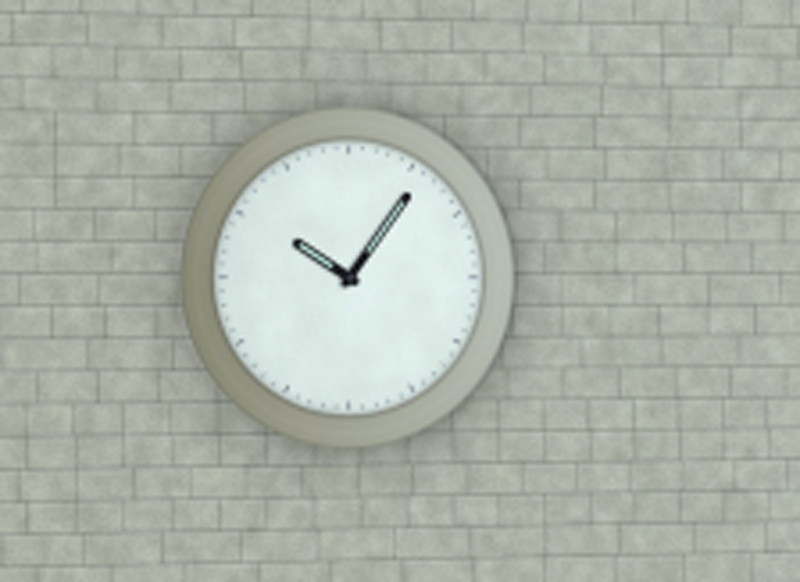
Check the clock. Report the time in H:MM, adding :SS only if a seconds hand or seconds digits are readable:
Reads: 10:06
